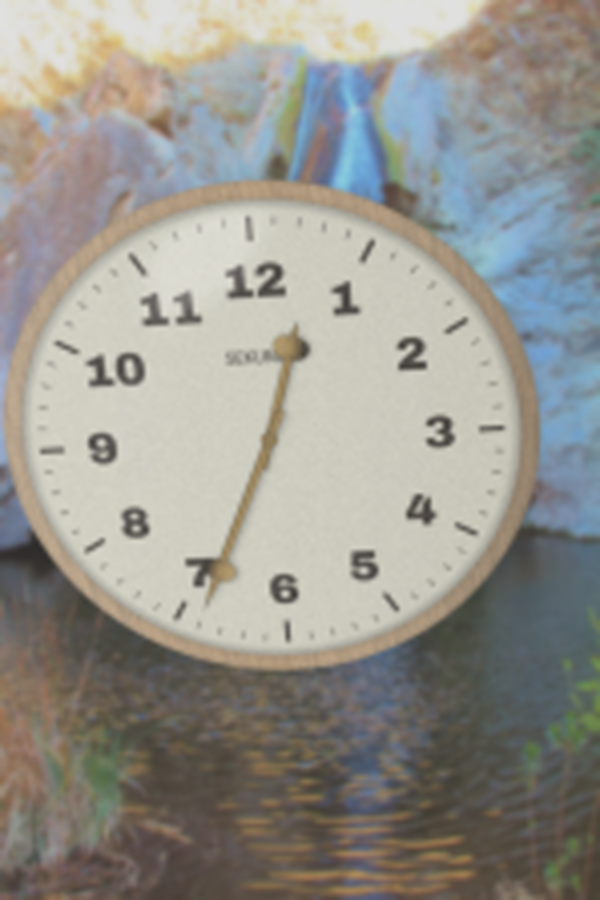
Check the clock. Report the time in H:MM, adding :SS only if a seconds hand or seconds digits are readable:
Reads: 12:34
